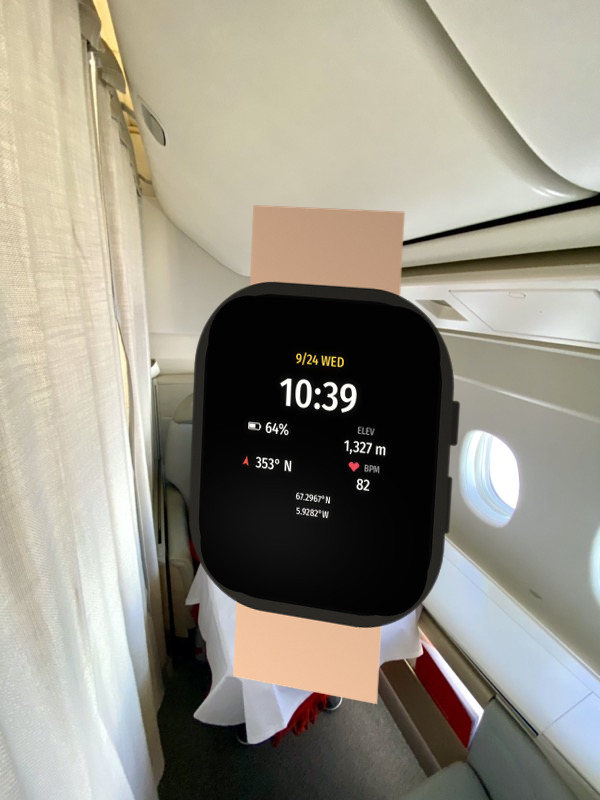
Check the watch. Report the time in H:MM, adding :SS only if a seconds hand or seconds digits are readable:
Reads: 10:39
